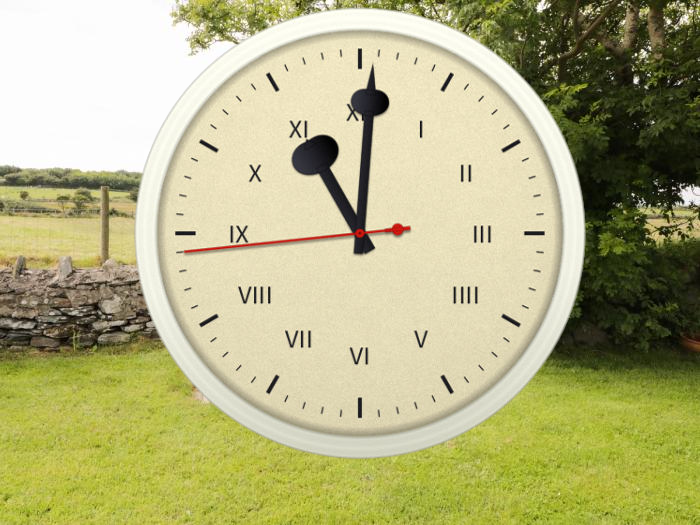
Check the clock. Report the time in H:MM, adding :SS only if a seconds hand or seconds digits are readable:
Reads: 11:00:44
